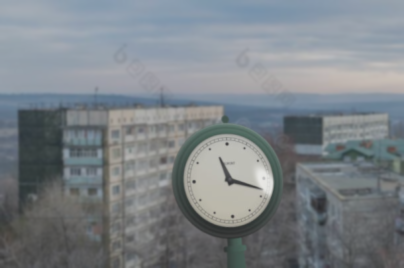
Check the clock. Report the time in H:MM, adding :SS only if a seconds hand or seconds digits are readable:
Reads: 11:18
